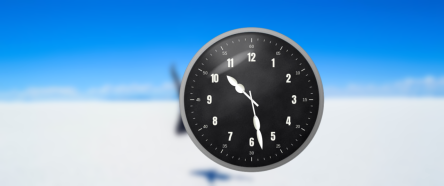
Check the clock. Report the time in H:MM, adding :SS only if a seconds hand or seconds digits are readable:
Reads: 10:28
